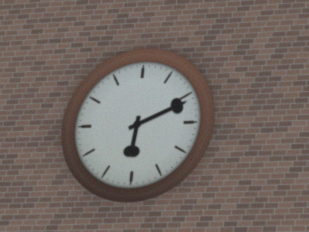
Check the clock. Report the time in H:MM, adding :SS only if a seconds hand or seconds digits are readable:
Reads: 6:11
